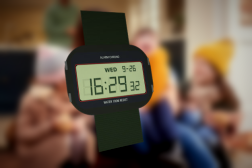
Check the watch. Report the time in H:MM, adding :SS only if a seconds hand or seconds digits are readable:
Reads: 16:29:32
